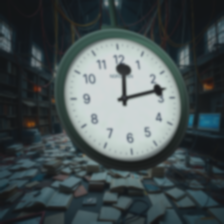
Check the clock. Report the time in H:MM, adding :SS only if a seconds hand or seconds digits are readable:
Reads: 12:13
